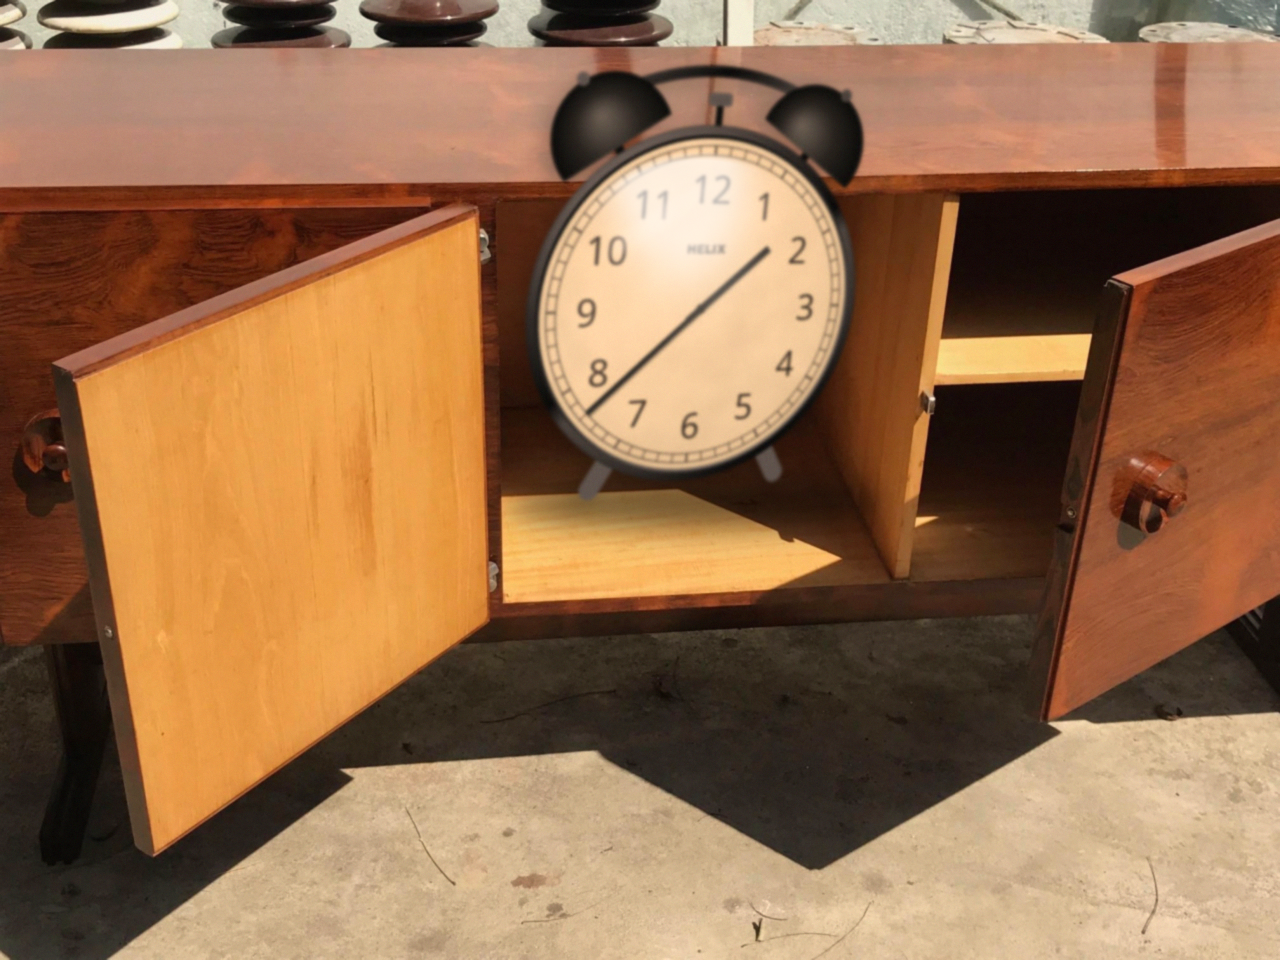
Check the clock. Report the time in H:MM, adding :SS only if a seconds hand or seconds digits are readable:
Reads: 1:38
